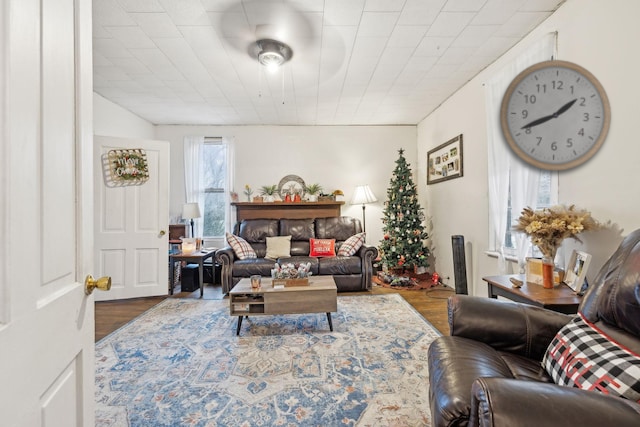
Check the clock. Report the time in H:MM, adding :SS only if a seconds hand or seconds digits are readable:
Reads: 1:41
